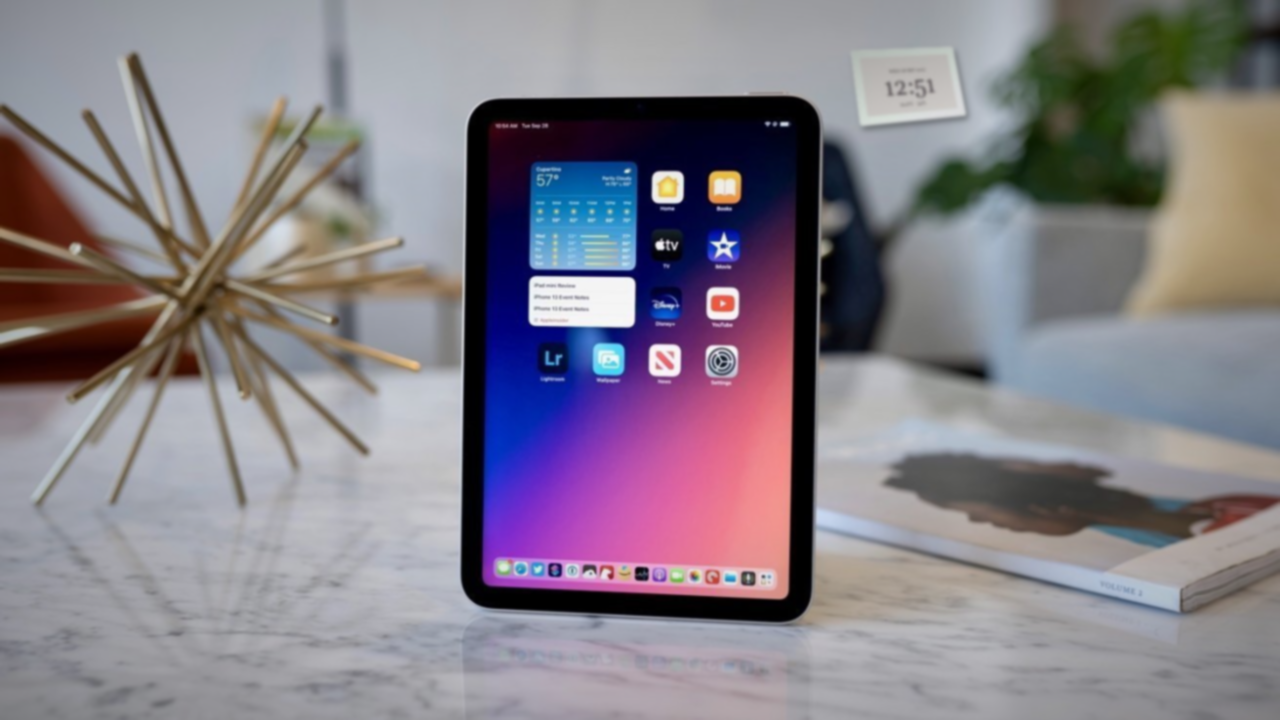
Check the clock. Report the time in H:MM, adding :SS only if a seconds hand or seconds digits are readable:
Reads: 12:51
